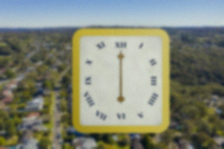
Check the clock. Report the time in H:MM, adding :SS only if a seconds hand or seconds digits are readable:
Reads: 6:00
